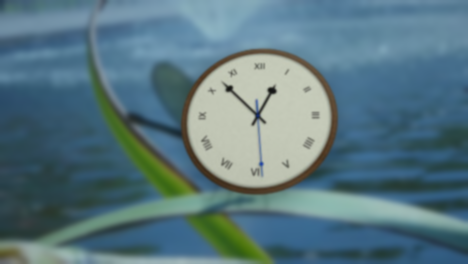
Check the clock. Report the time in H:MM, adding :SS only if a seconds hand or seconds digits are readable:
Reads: 12:52:29
